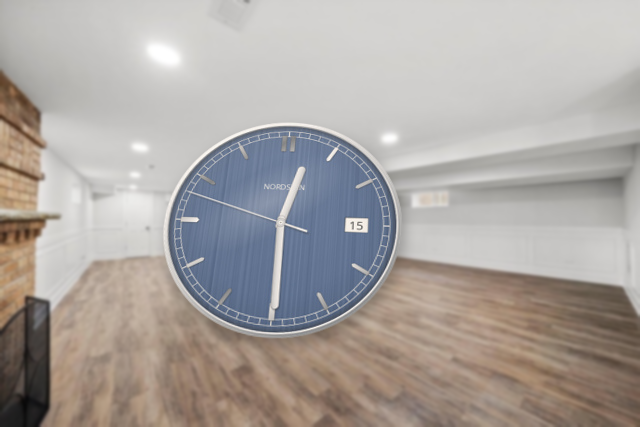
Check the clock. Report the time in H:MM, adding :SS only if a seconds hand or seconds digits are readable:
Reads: 12:29:48
